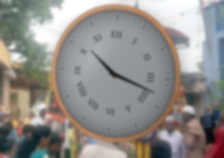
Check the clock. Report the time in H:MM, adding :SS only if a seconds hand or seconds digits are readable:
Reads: 10:18
